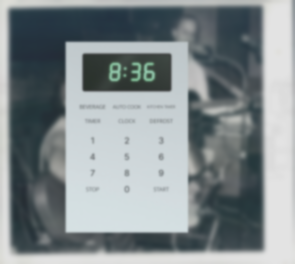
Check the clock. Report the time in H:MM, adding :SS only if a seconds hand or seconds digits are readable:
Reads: 8:36
